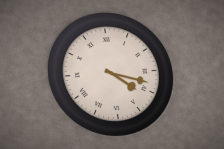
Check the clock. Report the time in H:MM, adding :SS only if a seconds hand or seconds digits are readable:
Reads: 4:18
